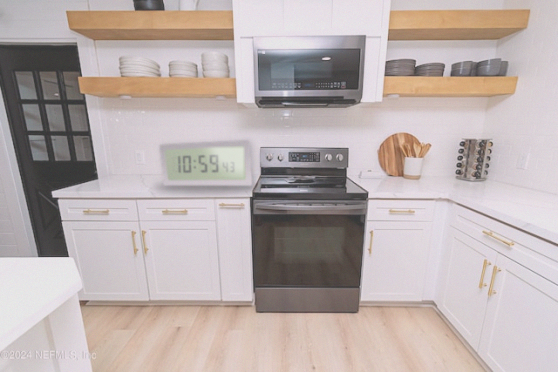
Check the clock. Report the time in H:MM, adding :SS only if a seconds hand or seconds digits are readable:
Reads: 10:59:43
